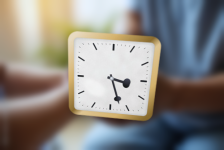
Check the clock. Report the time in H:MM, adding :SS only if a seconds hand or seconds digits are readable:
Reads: 3:27
